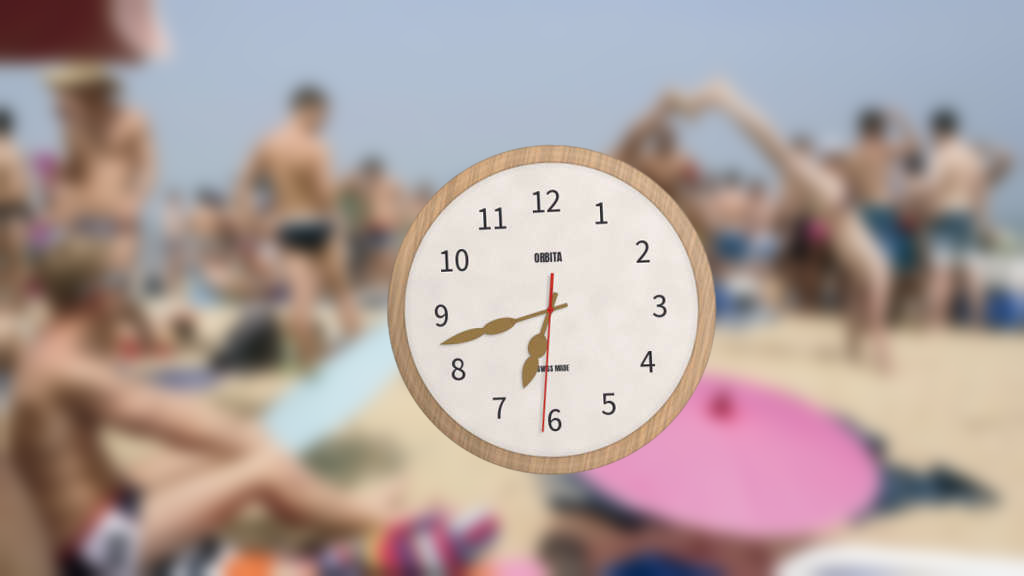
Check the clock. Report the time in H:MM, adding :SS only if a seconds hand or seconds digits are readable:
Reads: 6:42:31
